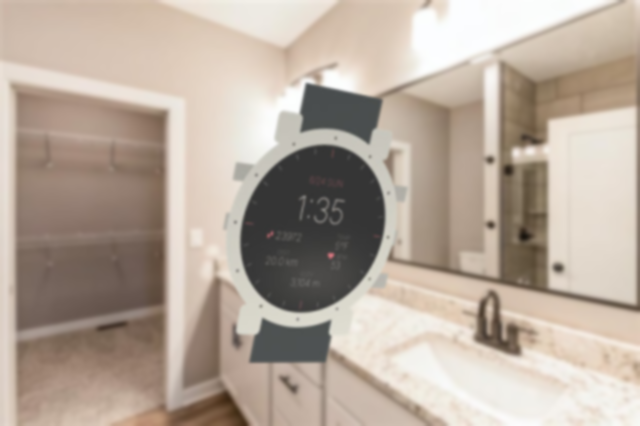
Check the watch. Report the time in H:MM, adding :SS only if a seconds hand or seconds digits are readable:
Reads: 1:35
